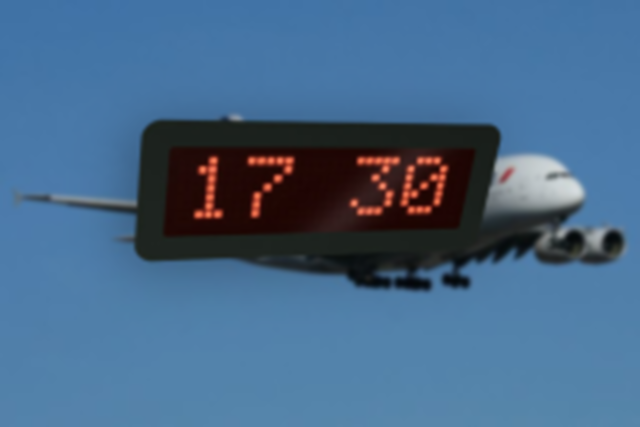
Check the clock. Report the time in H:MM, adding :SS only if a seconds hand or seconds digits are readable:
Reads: 17:30
